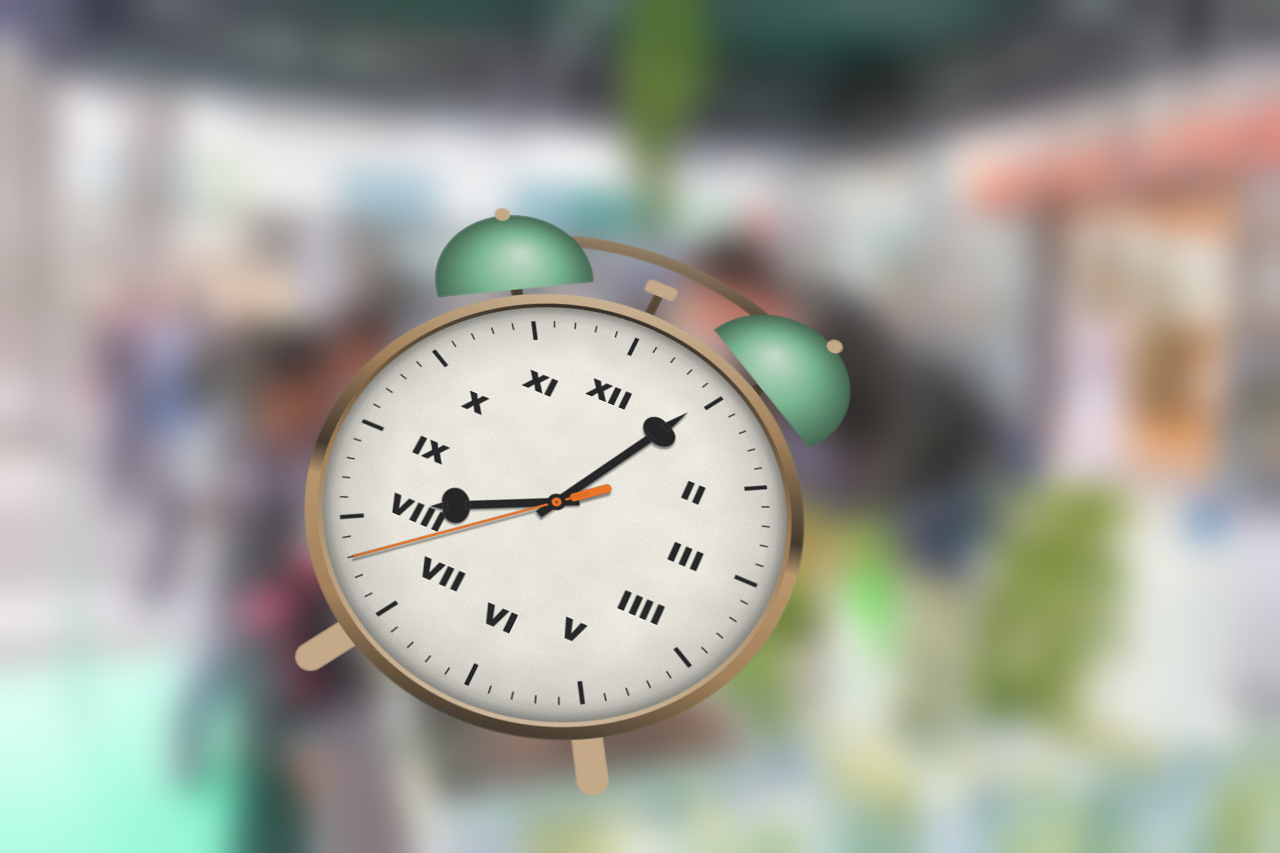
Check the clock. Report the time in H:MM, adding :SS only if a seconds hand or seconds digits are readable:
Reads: 8:04:38
